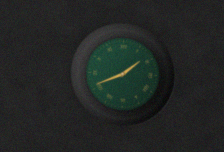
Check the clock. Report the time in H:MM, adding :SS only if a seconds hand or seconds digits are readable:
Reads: 1:41
